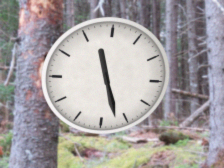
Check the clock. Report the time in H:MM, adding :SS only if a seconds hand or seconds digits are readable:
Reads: 11:27
